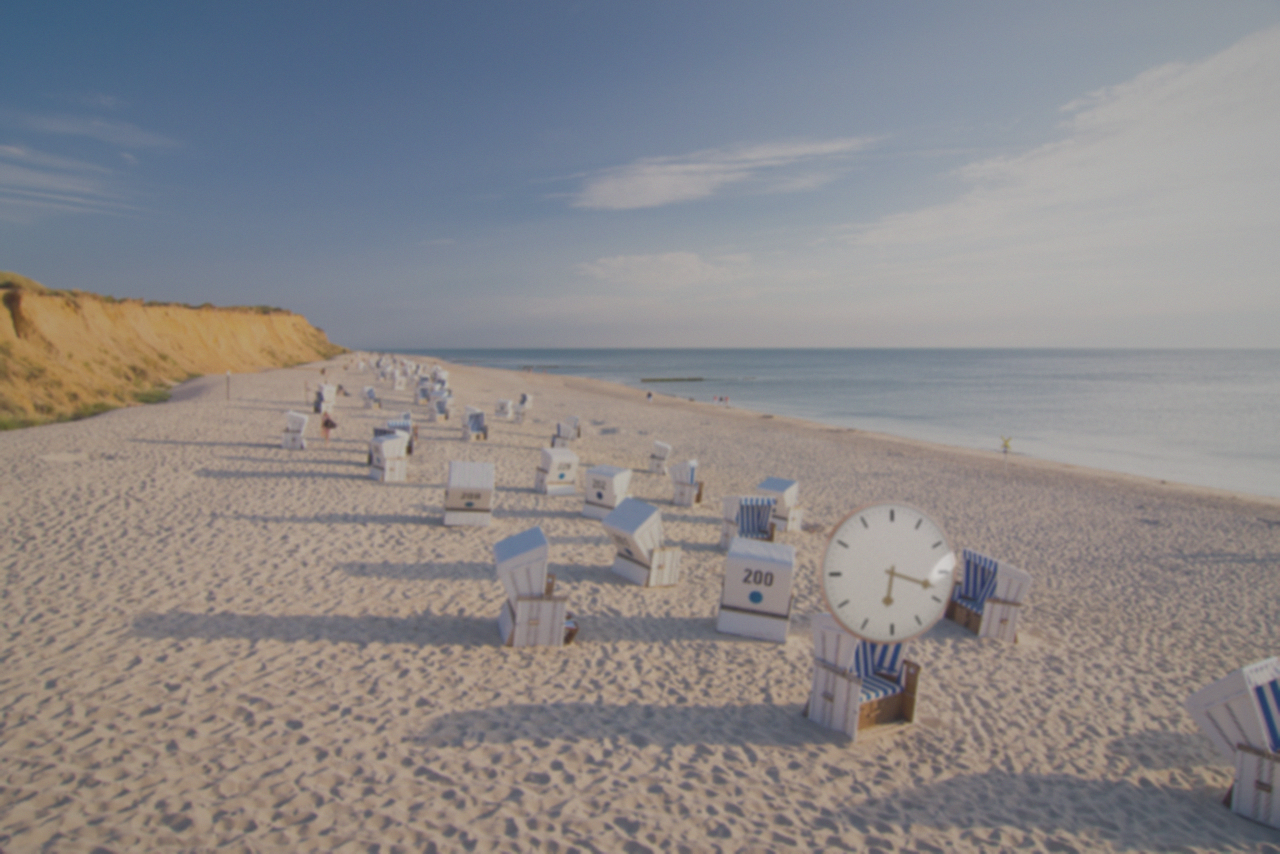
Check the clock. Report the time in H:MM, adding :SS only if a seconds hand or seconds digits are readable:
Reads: 6:18
